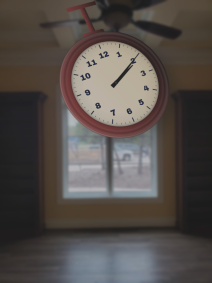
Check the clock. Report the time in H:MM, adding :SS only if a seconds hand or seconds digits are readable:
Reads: 2:10
